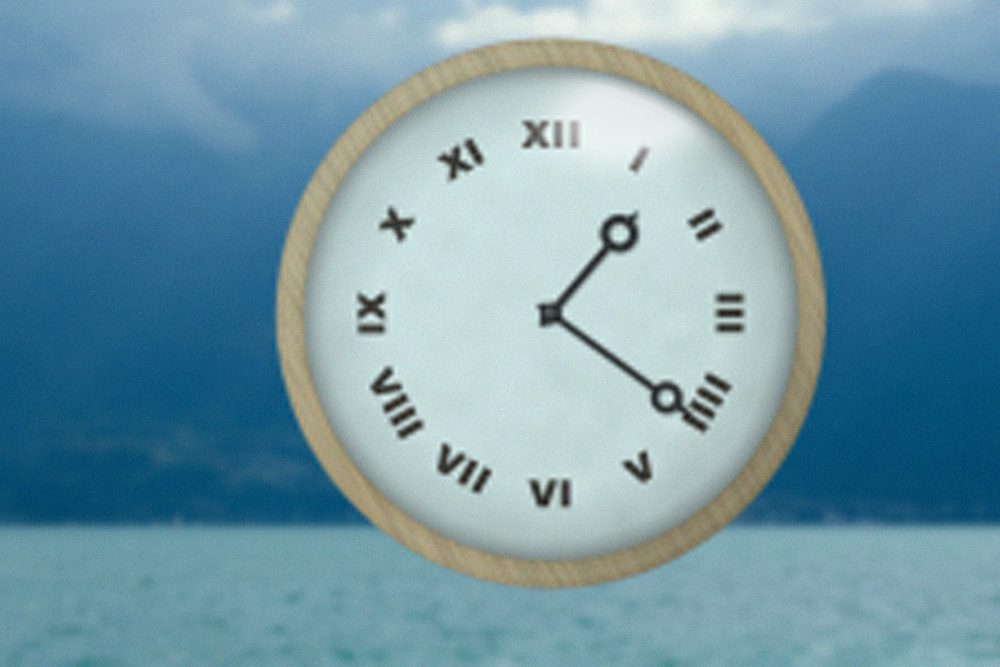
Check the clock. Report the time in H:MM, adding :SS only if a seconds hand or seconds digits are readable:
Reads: 1:21
